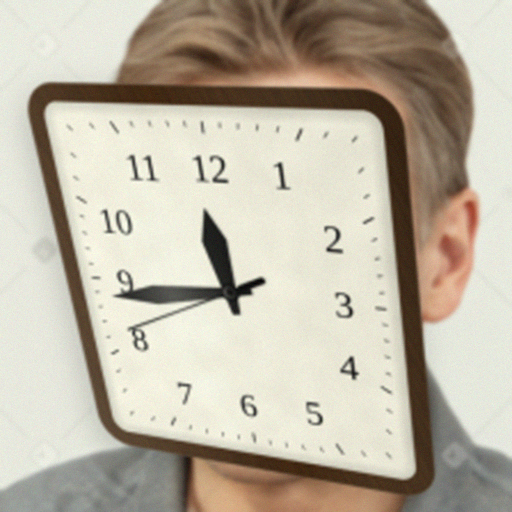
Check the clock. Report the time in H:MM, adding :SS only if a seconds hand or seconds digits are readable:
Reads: 11:43:41
